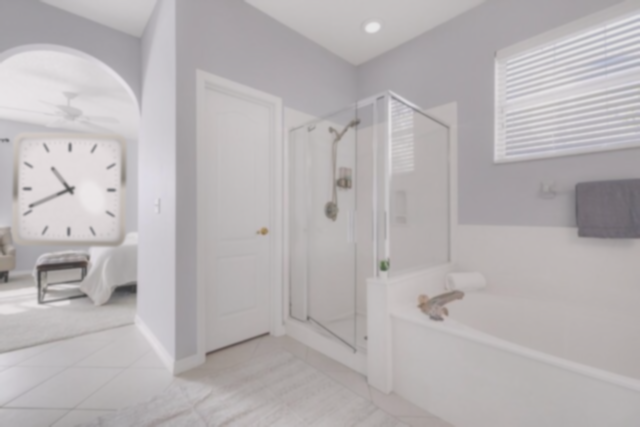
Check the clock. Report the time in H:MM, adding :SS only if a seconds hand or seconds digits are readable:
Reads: 10:41
